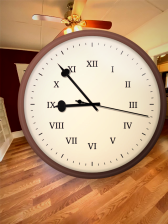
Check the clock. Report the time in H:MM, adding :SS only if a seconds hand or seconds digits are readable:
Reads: 8:53:17
